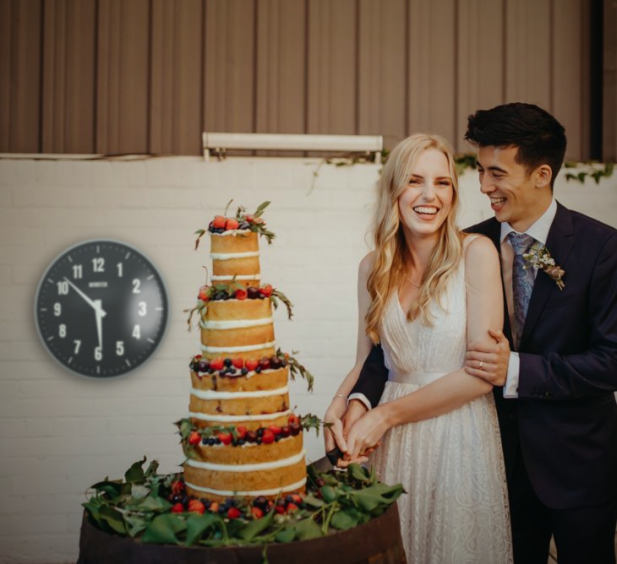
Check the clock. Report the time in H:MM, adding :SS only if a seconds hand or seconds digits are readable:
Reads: 5:52
